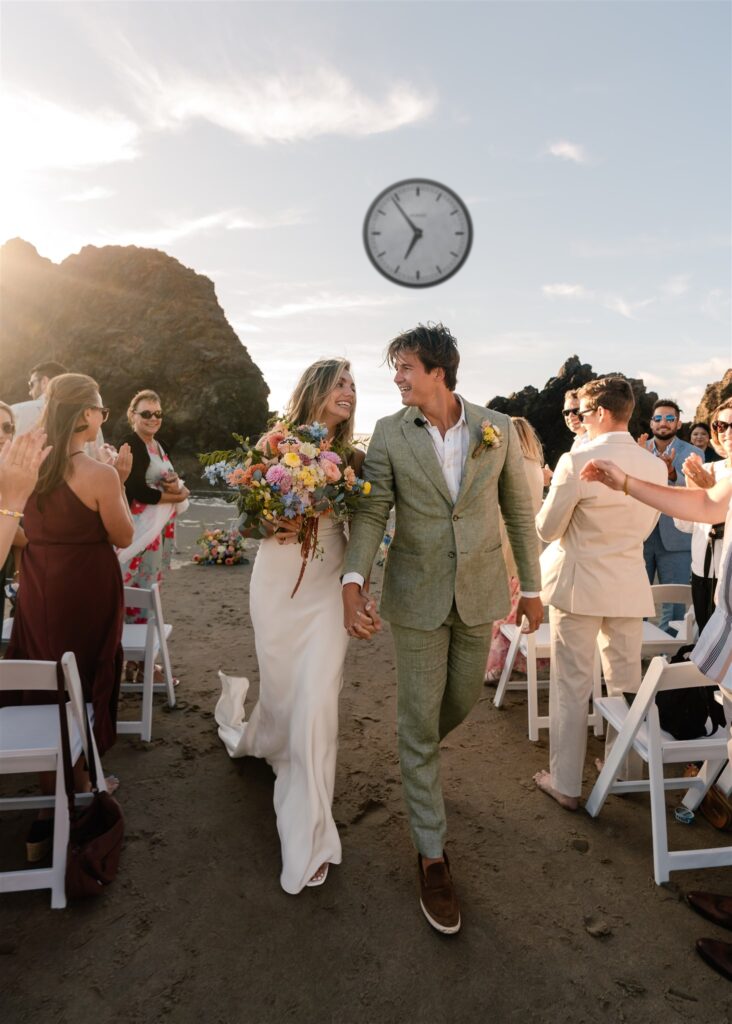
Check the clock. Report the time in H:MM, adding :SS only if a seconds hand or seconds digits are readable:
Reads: 6:54
